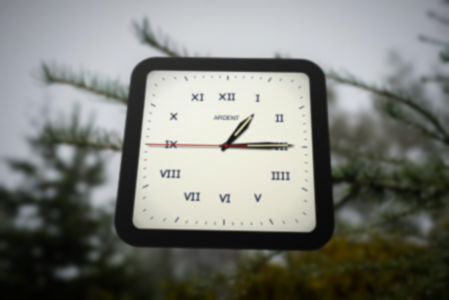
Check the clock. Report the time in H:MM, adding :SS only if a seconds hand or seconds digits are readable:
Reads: 1:14:45
